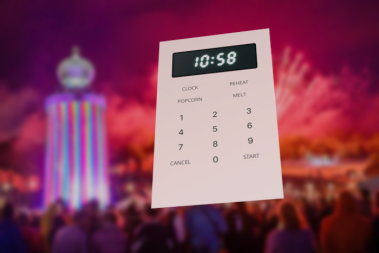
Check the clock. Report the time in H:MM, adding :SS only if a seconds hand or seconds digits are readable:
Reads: 10:58
